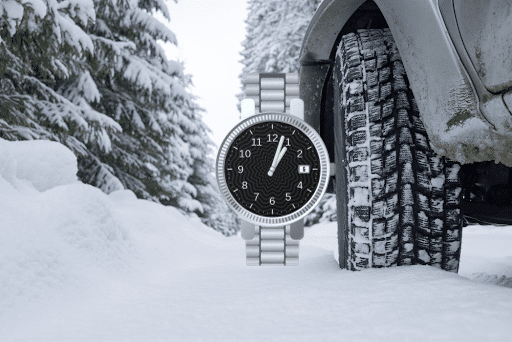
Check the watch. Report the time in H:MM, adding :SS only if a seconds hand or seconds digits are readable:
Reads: 1:03
